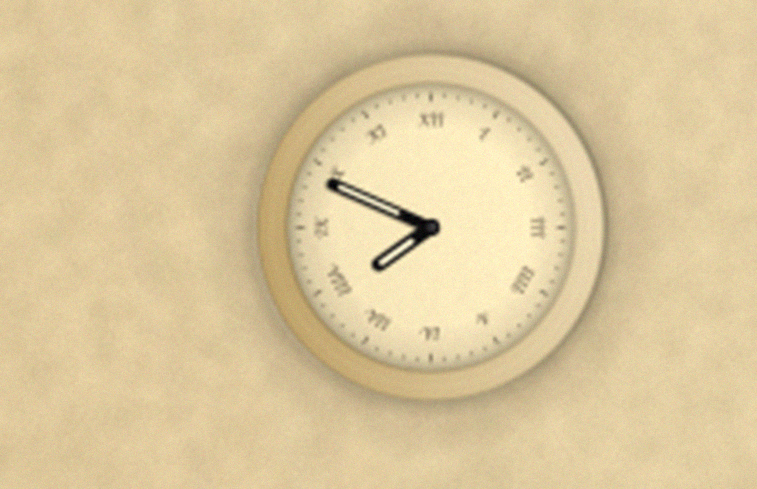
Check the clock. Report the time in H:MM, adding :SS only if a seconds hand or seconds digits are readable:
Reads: 7:49
